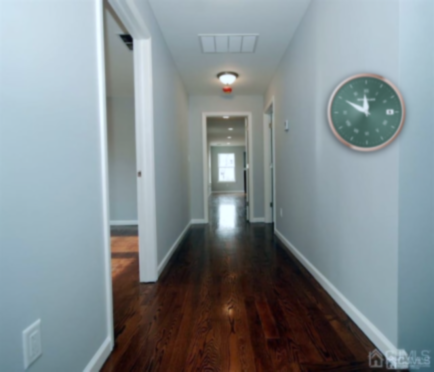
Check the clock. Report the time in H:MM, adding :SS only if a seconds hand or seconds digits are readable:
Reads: 11:50
